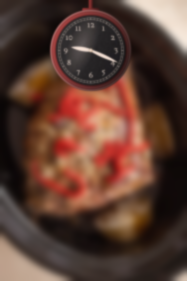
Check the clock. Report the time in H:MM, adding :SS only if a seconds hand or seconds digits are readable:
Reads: 9:19
